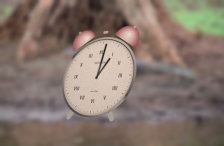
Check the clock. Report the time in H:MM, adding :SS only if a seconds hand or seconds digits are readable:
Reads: 1:01
